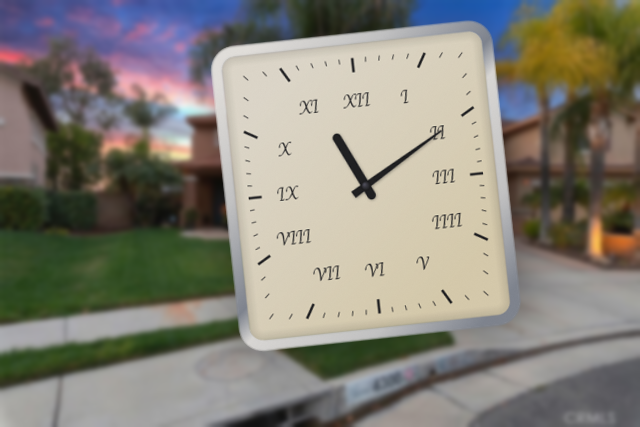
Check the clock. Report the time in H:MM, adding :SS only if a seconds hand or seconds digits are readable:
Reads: 11:10
